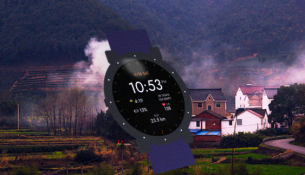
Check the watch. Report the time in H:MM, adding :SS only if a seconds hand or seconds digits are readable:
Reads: 10:53
